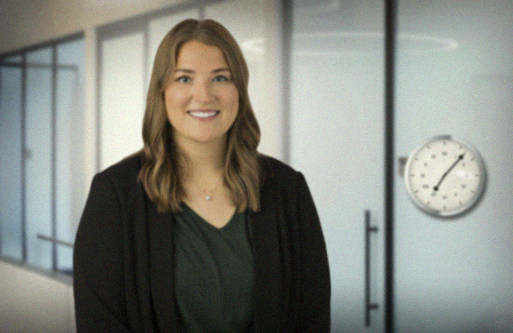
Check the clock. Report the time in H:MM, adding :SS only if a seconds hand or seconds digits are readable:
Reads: 7:07
